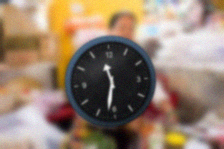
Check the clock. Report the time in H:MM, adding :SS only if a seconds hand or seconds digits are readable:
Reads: 11:32
